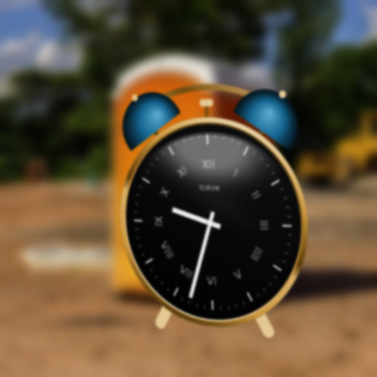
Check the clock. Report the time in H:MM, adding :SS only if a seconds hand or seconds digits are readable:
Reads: 9:33
